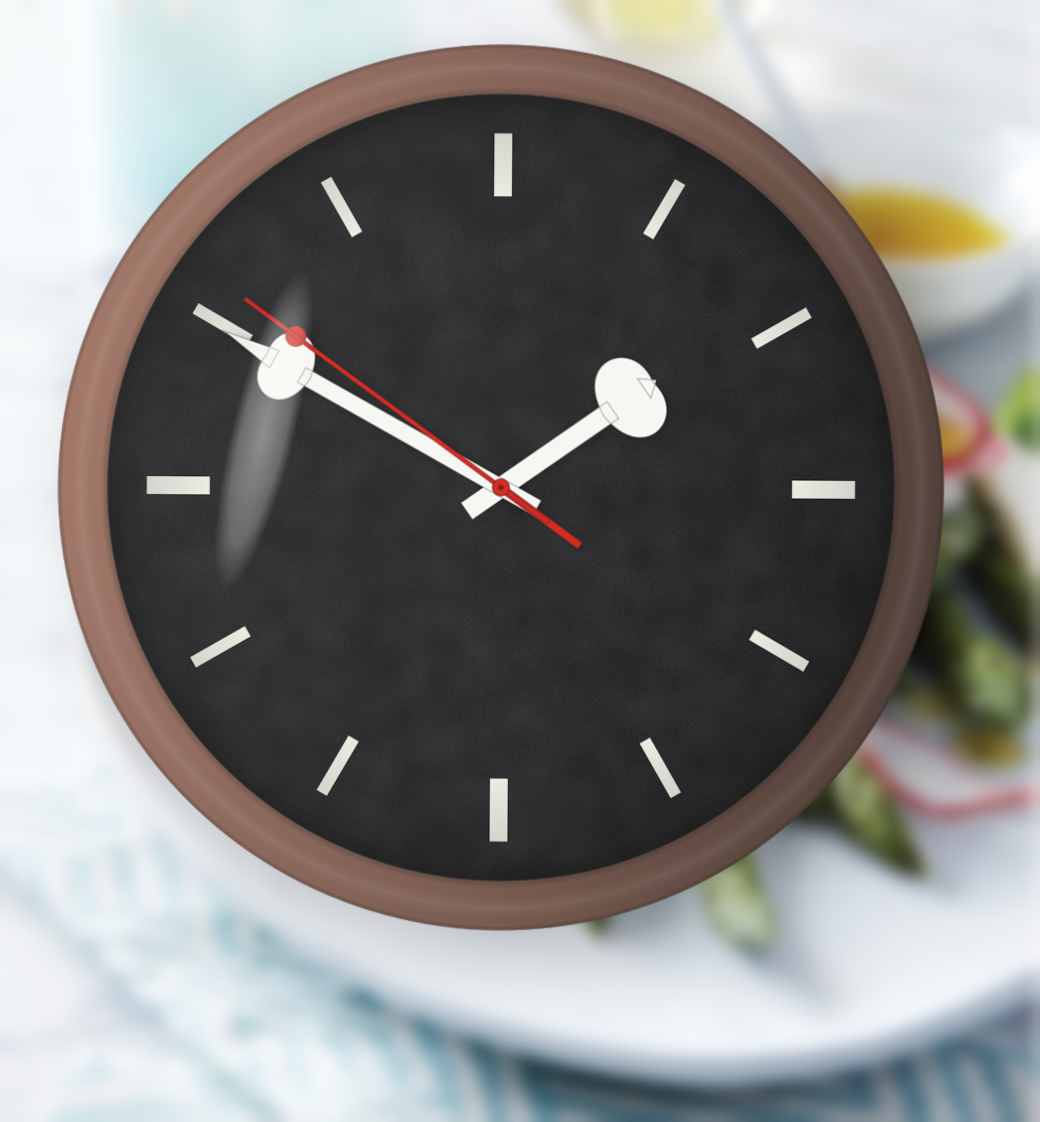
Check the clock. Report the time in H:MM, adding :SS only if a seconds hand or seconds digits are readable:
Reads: 1:49:51
